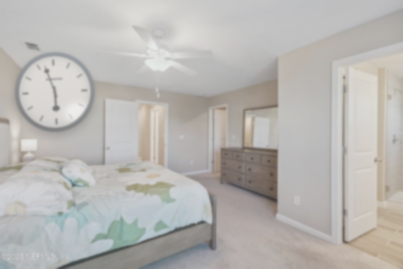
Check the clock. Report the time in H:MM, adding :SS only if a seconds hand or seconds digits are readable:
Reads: 5:57
